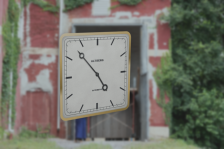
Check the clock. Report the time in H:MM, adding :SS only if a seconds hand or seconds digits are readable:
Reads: 4:53
